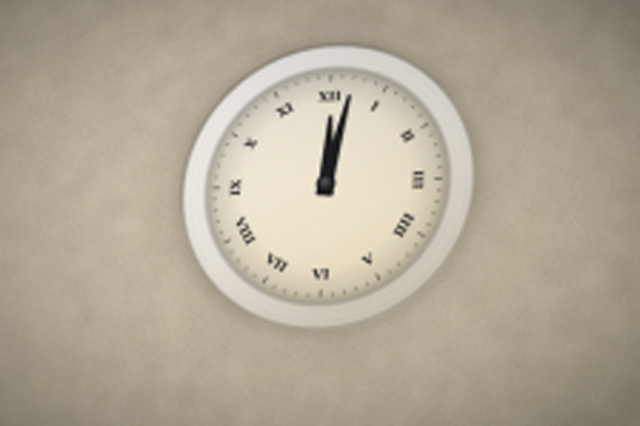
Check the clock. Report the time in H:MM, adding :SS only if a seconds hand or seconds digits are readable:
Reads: 12:02
